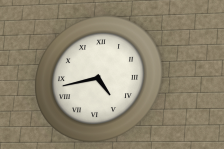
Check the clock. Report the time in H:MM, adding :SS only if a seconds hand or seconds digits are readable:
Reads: 4:43
